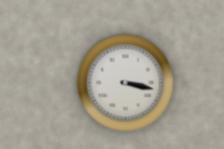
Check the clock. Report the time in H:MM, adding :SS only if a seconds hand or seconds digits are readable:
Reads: 3:17
